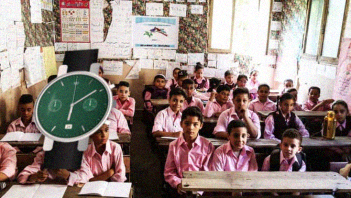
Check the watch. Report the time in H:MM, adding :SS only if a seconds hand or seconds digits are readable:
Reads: 6:09
